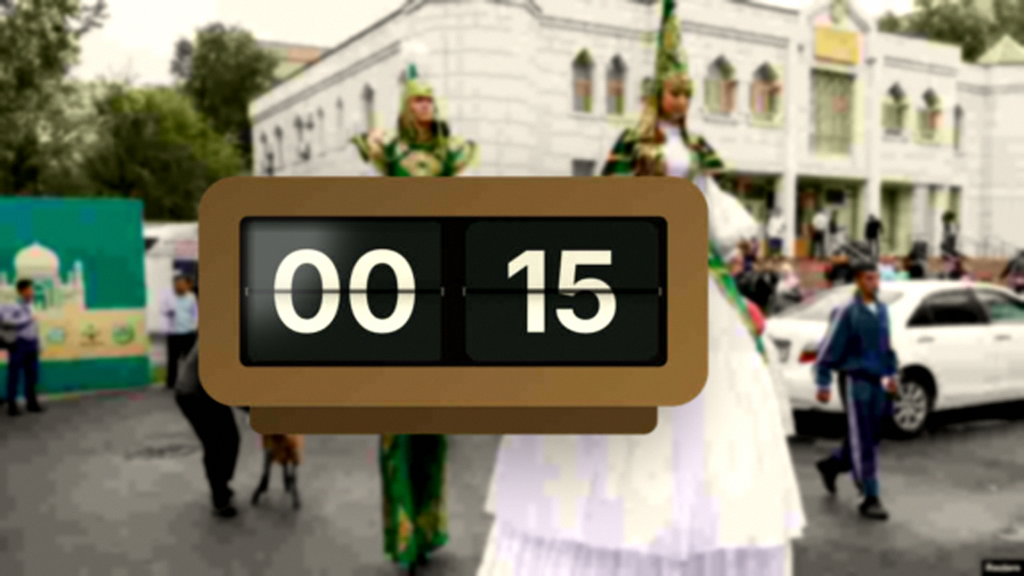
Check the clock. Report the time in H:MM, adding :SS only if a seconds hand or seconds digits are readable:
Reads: 0:15
